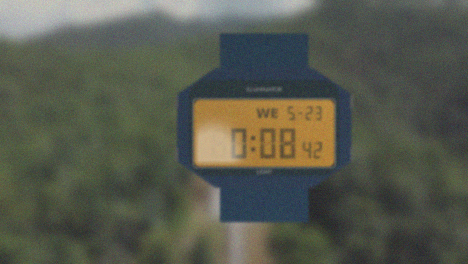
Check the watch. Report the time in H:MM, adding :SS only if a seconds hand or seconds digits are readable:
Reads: 0:08:42
